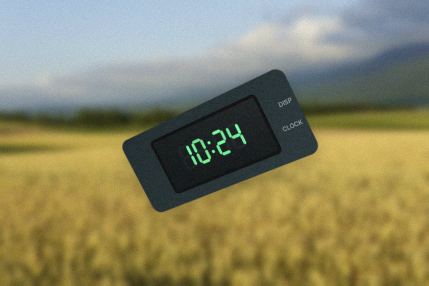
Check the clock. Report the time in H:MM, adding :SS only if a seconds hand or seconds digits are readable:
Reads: 10:24
